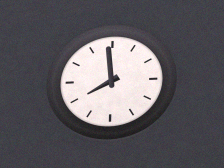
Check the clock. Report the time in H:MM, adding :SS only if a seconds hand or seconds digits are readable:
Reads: 7:59
